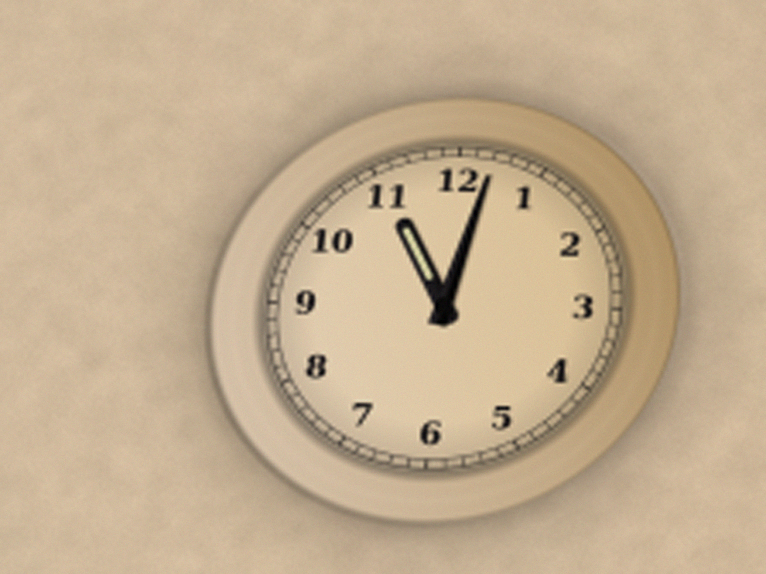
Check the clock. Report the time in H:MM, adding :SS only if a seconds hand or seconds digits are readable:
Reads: 11:02
